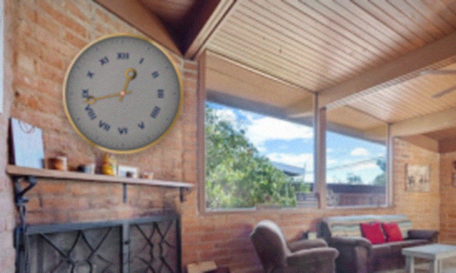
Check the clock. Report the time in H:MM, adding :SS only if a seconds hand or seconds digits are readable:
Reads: 12:43
